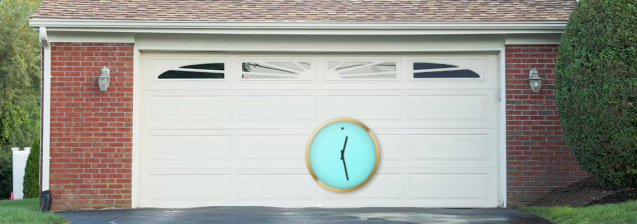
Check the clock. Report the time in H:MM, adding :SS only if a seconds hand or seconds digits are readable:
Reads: 12:28
